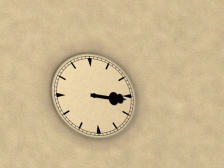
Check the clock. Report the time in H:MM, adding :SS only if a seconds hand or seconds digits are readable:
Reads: 3:16
